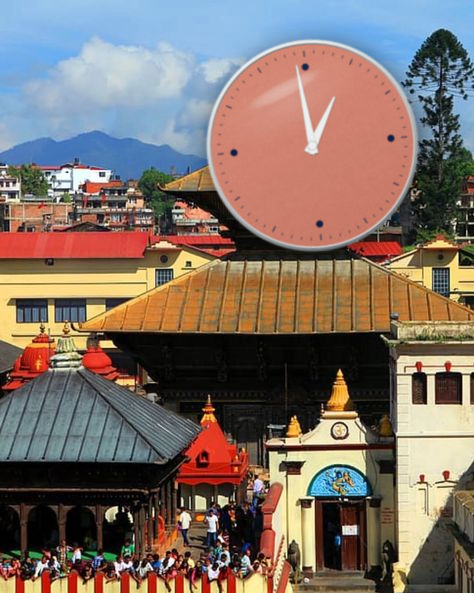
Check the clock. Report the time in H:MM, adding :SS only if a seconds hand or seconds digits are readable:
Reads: 12:59
